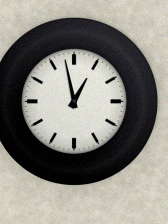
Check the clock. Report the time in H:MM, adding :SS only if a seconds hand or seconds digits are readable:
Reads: 12:58
